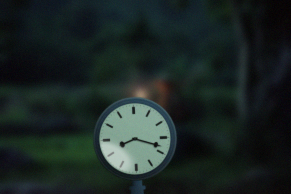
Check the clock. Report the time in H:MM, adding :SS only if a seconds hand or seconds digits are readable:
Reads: 8:18
